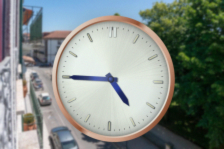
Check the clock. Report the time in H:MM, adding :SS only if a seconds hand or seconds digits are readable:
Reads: 4:45
